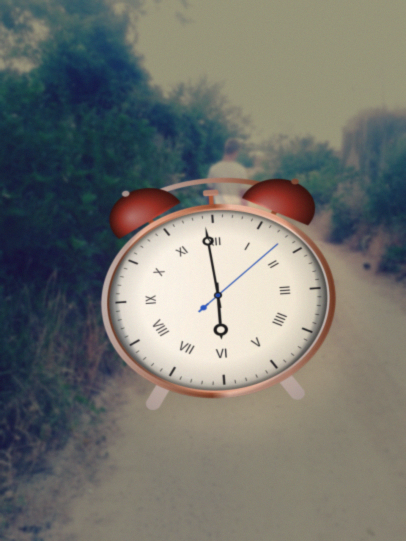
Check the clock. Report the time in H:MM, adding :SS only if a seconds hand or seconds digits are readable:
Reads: 5:59:08
